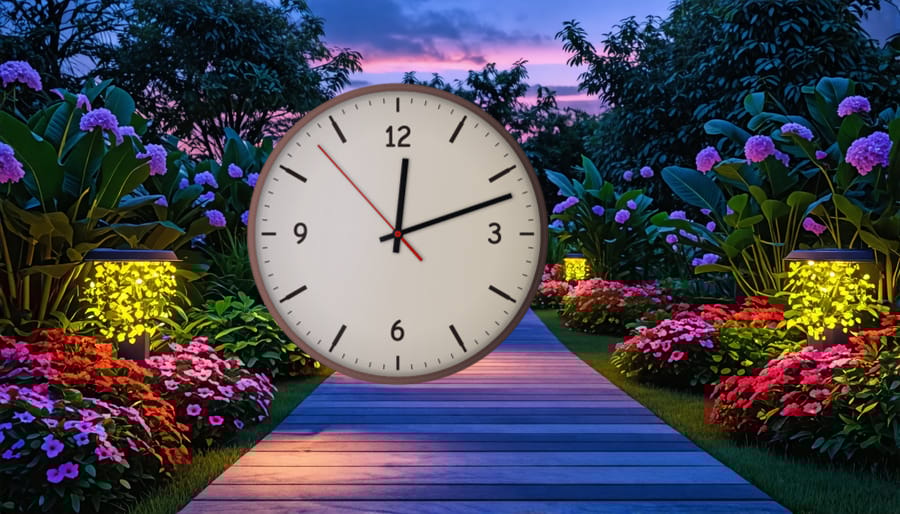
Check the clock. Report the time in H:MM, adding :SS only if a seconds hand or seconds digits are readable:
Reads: 12:11:53
